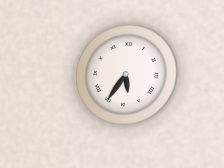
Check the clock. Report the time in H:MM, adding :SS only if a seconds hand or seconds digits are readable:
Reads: 5:35
